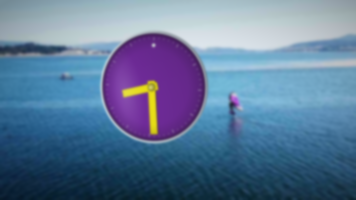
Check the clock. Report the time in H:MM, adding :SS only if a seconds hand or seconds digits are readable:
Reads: 8:29
